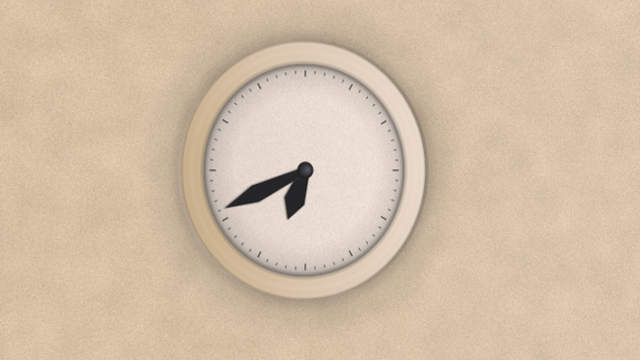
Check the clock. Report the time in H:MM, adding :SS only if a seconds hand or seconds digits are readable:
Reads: 6:41
